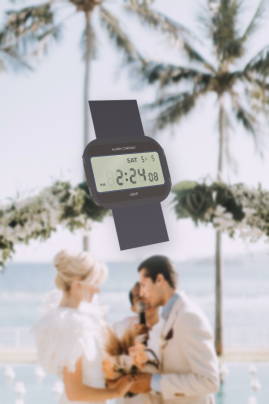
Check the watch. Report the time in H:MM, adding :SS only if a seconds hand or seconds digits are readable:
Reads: 2:24:08
